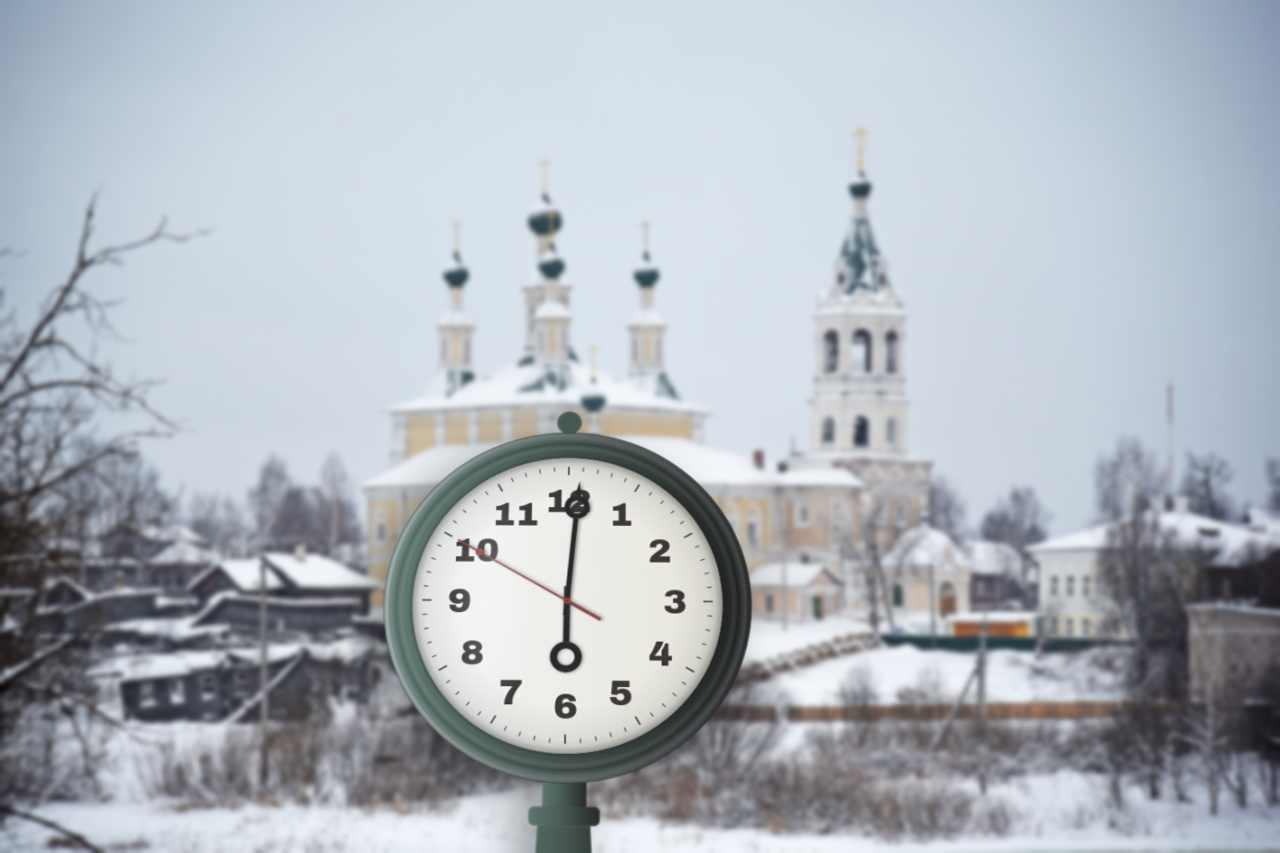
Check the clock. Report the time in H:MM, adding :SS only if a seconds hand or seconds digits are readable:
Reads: 6:00:50
